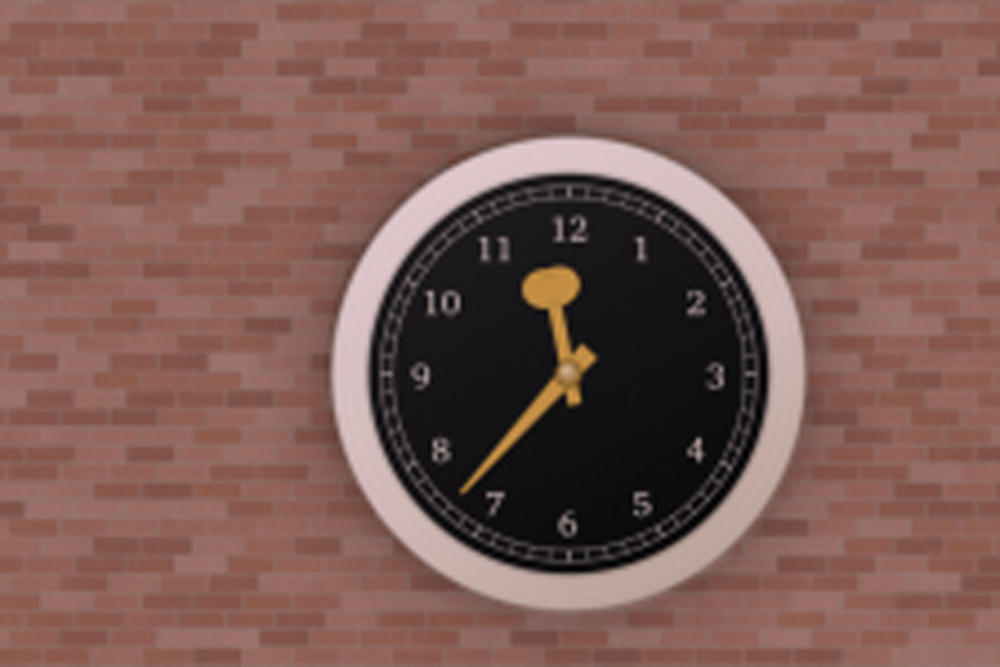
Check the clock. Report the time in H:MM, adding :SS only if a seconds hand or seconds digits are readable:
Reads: 11:37
